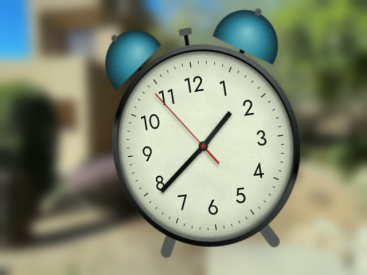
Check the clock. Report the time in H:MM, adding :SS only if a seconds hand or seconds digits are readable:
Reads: 1:38:54
